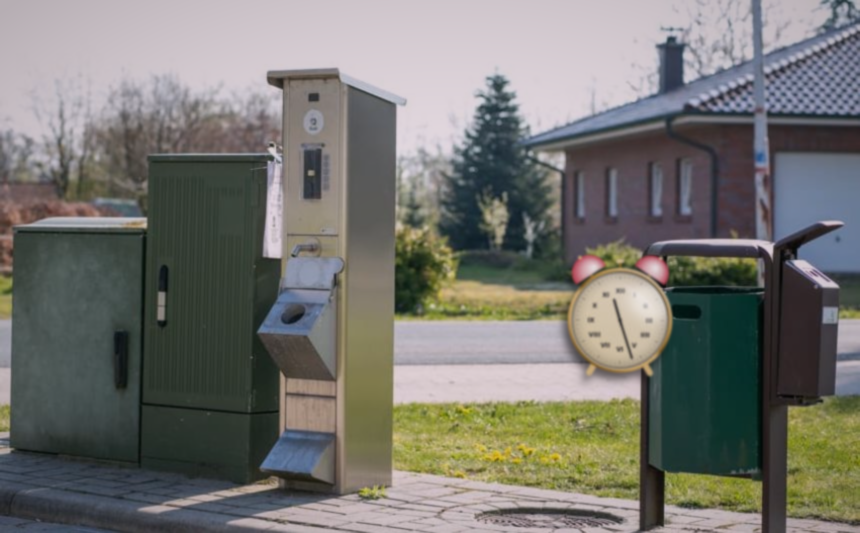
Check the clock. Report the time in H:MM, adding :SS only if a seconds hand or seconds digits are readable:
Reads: 11:27
